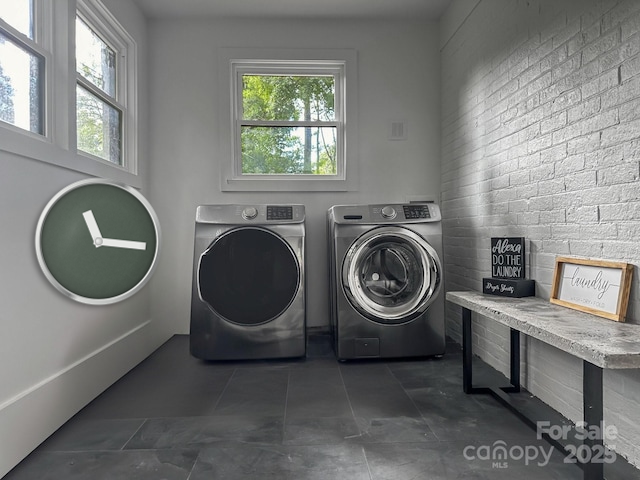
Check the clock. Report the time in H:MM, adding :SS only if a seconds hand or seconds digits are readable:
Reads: 11:16
